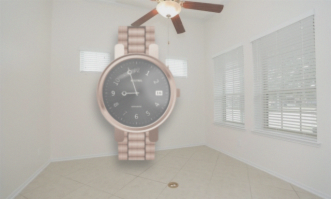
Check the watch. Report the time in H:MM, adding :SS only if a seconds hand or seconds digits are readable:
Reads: 8:57
